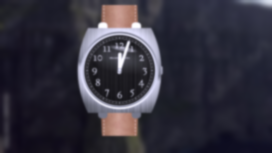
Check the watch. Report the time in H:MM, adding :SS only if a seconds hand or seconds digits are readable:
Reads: 12:03
